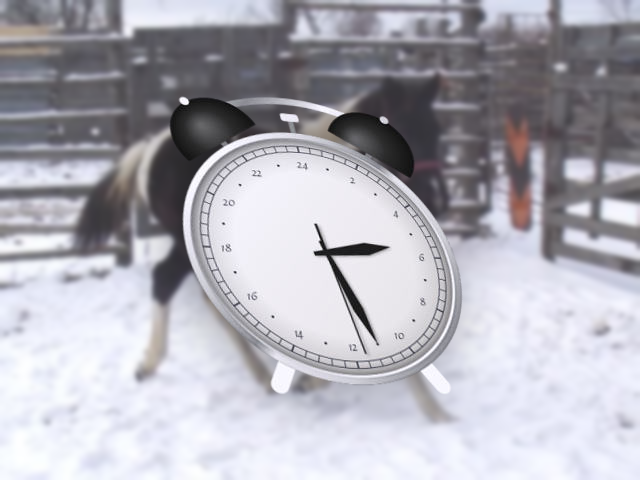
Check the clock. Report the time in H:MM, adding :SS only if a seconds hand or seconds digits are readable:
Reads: 5:27:29
